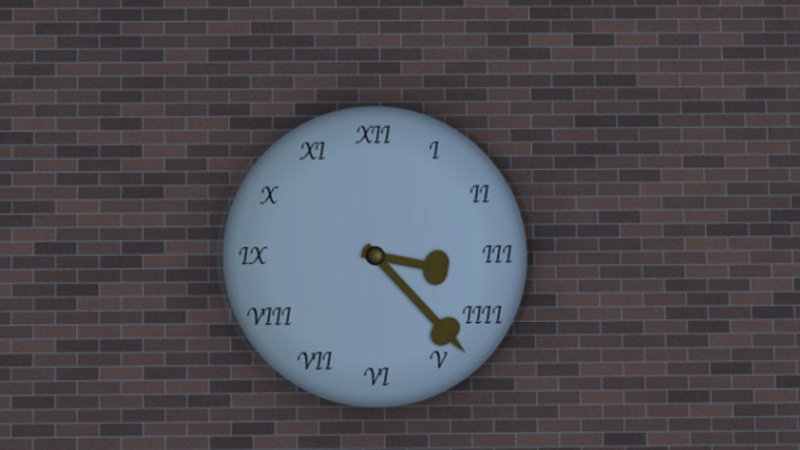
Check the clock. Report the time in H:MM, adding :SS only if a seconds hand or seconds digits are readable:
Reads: 3:23
